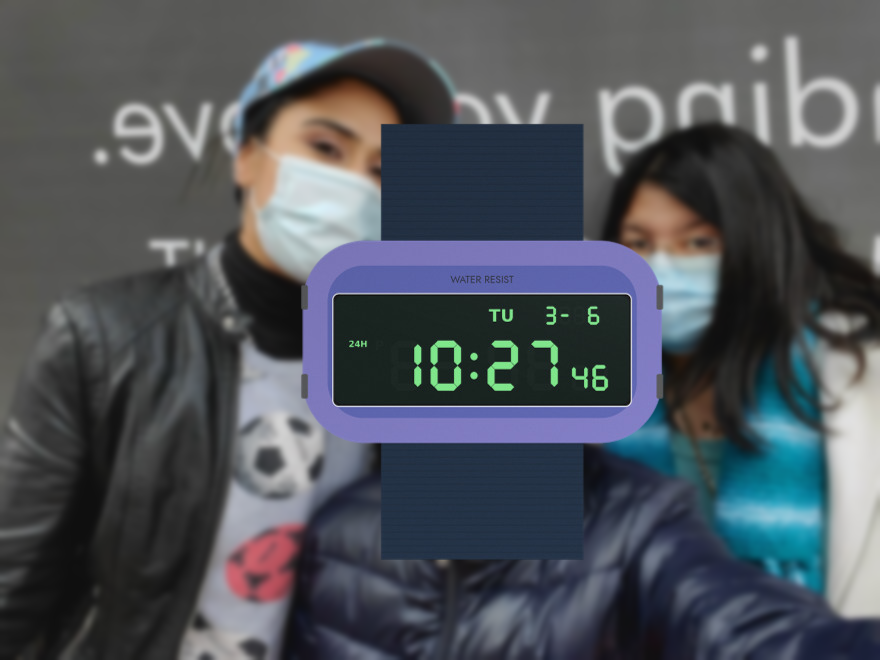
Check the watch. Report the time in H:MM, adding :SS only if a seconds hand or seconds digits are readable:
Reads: 10:27:46
